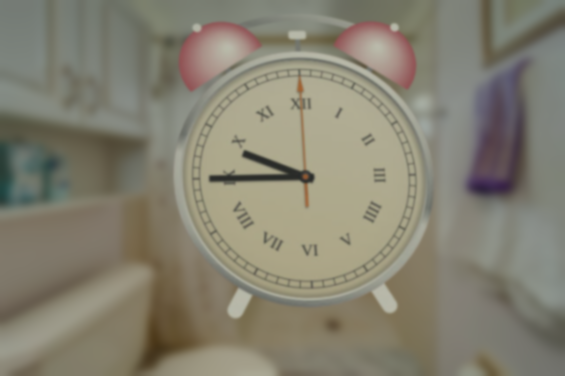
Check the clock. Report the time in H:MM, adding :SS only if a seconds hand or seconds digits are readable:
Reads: 9:45:00
